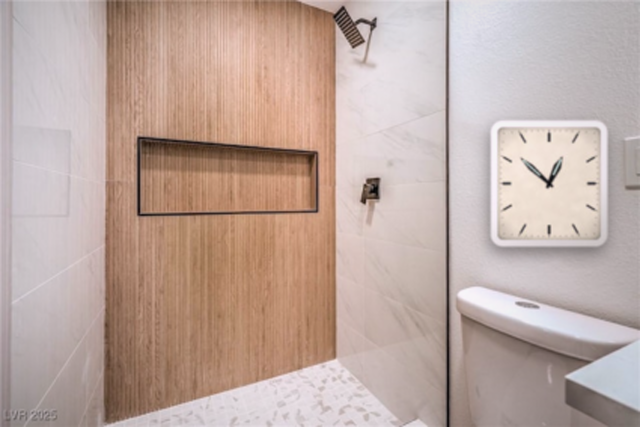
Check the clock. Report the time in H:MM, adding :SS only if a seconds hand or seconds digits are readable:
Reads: 12:52
